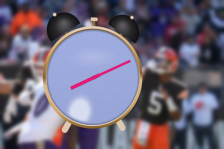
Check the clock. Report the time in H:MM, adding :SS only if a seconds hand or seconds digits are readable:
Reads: 8:11
